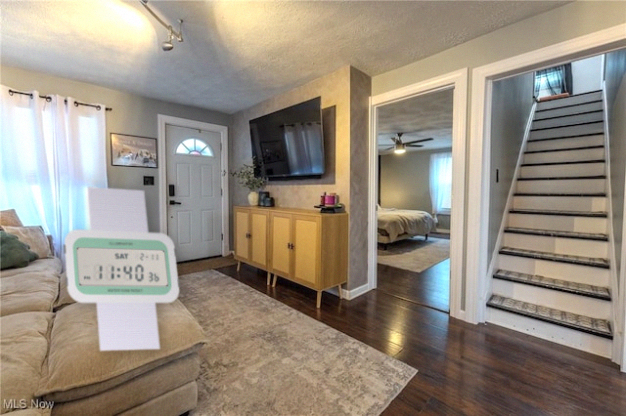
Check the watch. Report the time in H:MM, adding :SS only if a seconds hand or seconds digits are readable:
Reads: 11:40:36
